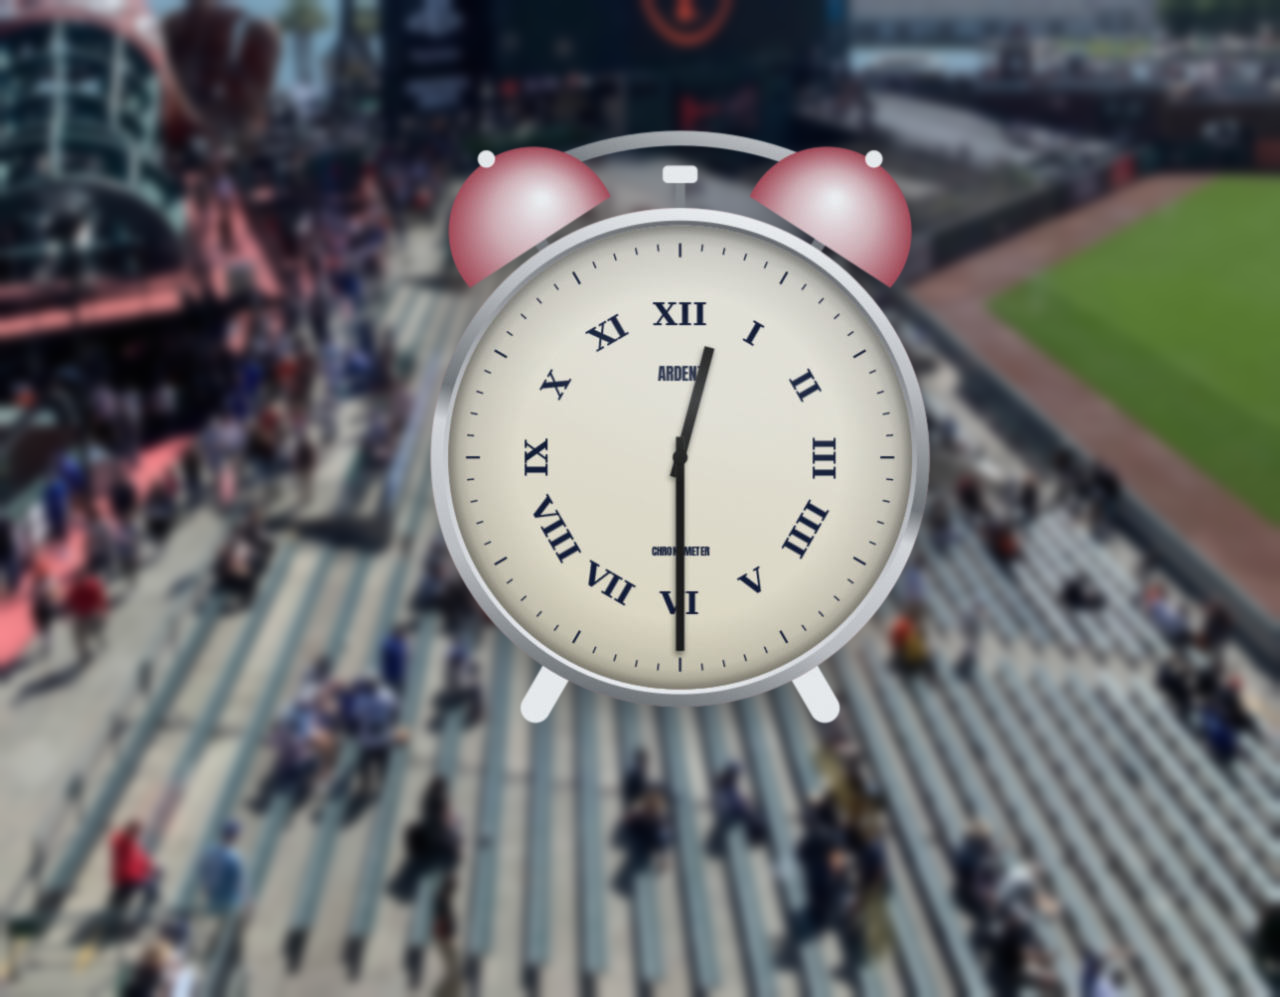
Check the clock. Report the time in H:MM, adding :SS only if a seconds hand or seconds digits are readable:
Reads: 12:30
